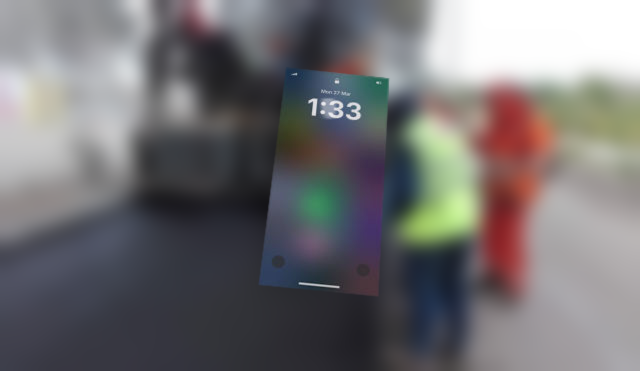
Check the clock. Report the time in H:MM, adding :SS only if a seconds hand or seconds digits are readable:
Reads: 1:33
